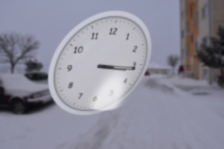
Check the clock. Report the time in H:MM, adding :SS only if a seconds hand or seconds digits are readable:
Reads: 3:16
